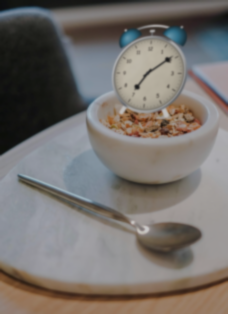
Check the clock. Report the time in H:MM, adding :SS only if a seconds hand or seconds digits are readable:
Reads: 7:09
